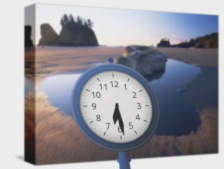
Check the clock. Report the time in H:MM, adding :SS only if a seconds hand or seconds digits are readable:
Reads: 6:29
